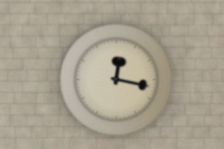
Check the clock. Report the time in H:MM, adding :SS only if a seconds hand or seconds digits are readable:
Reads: 12:17
